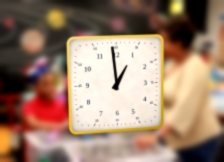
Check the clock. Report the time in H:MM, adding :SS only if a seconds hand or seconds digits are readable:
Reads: 12:59
